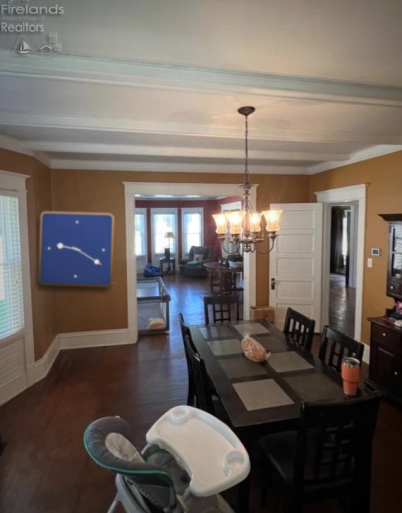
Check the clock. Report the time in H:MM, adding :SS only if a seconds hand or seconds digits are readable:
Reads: 9:20
